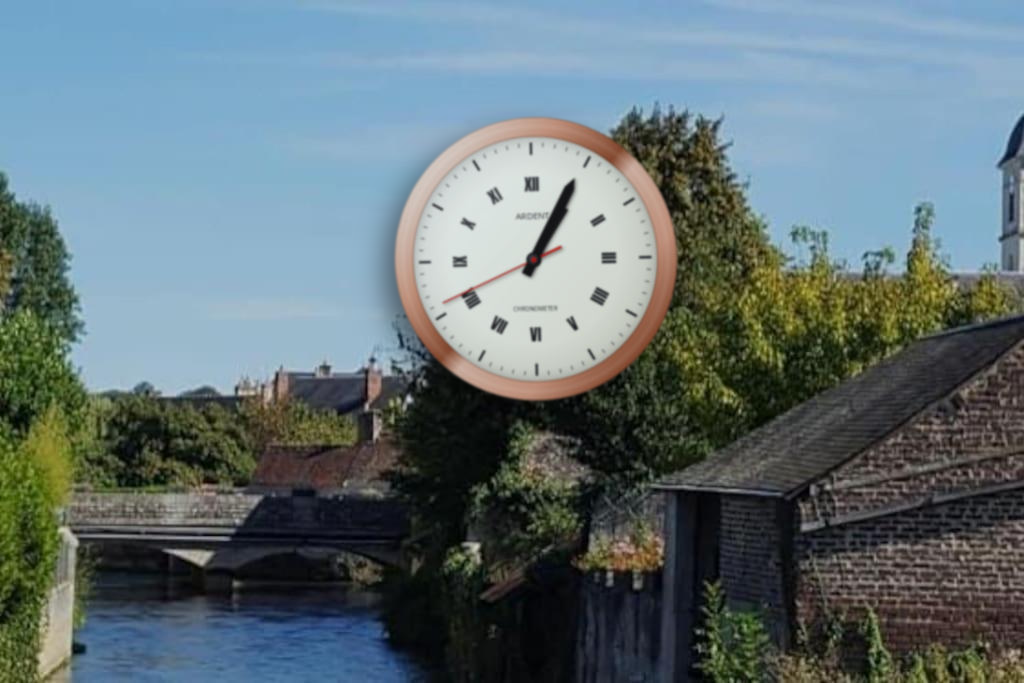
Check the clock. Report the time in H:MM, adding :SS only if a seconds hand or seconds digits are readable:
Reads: 1:04:41
